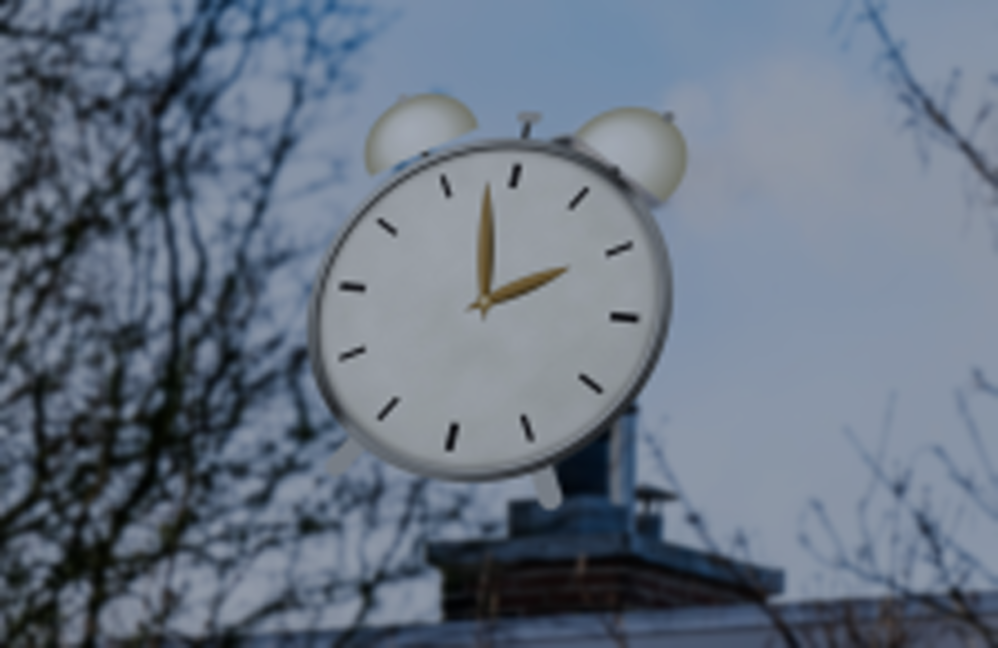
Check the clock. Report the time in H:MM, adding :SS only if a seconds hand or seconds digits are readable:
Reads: 1:58
